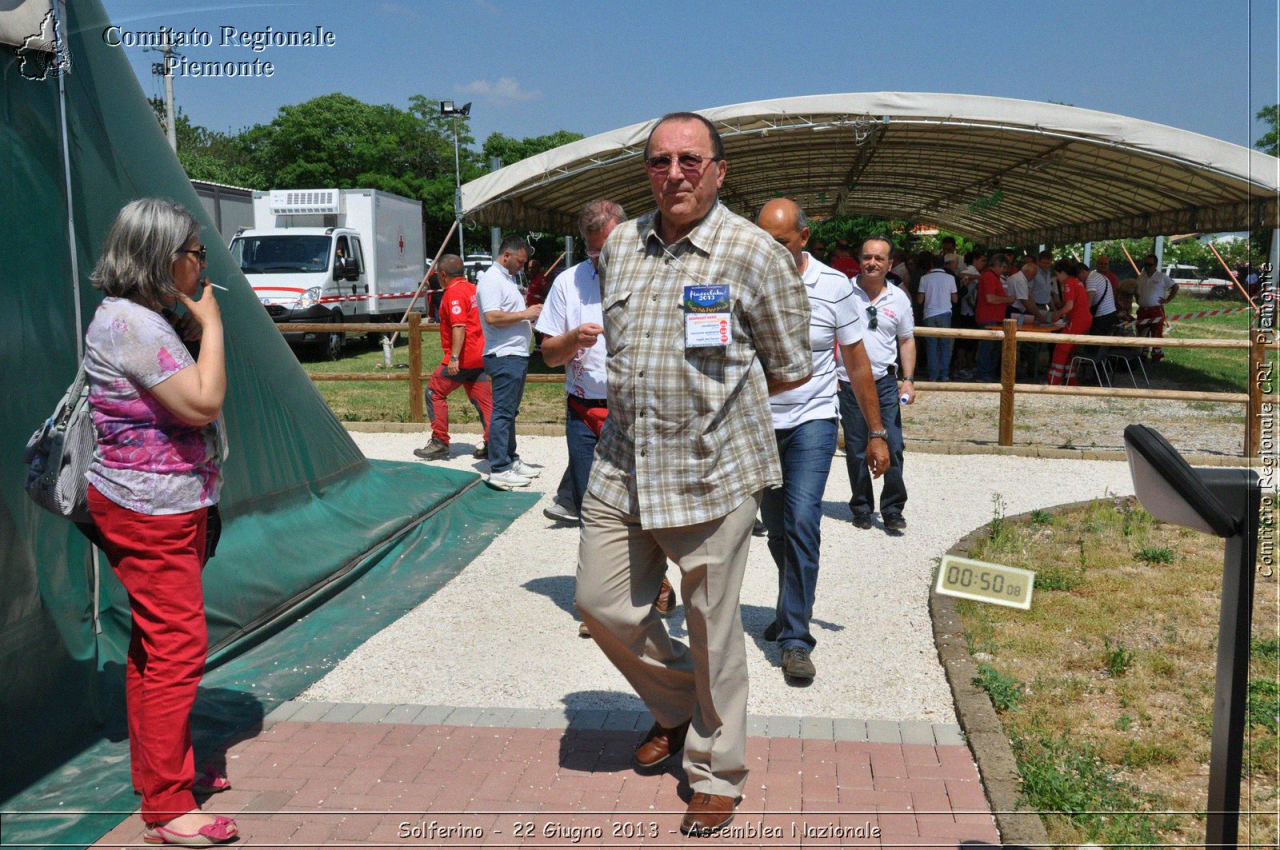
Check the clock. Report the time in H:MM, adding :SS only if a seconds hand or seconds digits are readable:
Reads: 0:50
